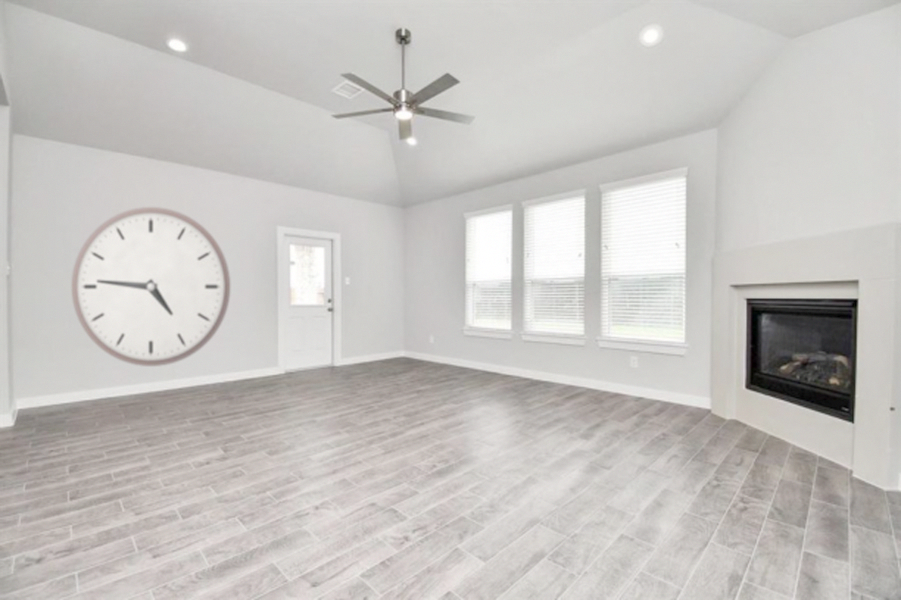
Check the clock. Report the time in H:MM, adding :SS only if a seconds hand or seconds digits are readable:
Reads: 4:46
